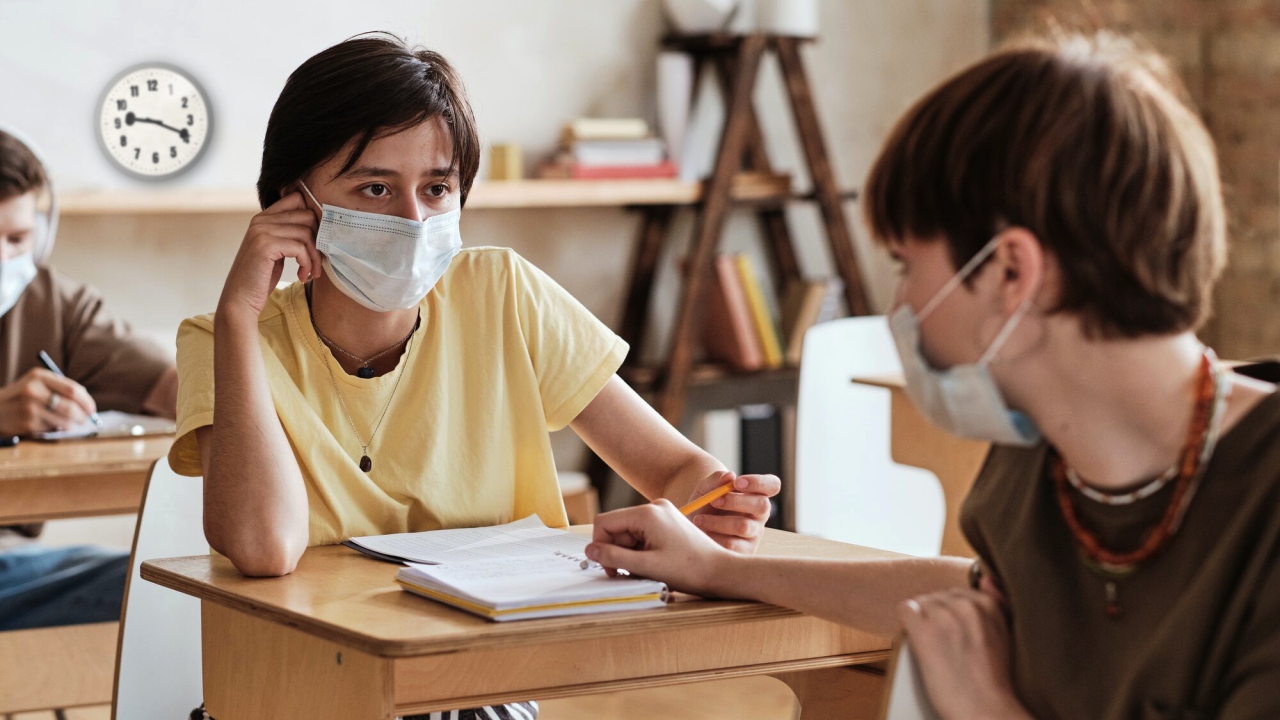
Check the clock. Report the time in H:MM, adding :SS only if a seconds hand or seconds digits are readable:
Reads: 9:19
